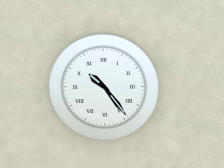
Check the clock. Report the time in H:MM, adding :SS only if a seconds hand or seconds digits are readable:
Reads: 10:24
